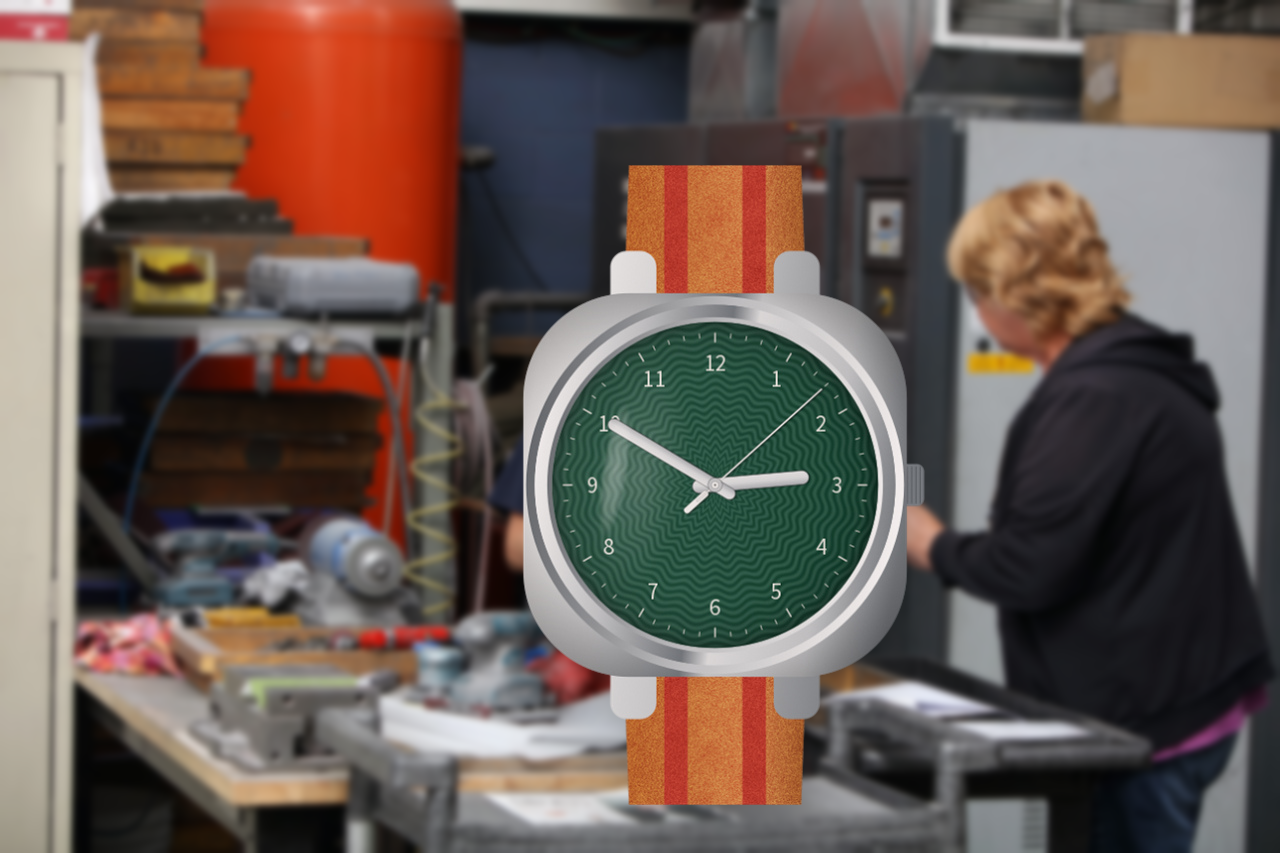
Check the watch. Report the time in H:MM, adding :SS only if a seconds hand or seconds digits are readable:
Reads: 2:50:08
